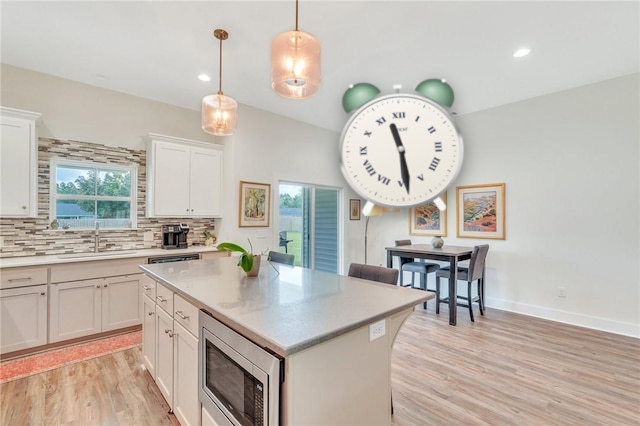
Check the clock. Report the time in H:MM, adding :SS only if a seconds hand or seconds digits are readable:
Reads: 11:29
